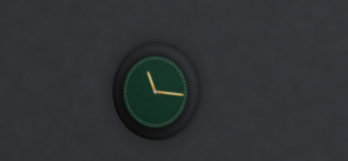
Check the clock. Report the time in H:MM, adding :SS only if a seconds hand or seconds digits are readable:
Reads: 11:16
